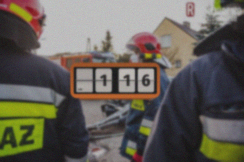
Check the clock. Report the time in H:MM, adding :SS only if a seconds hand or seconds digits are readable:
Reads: 1:16
